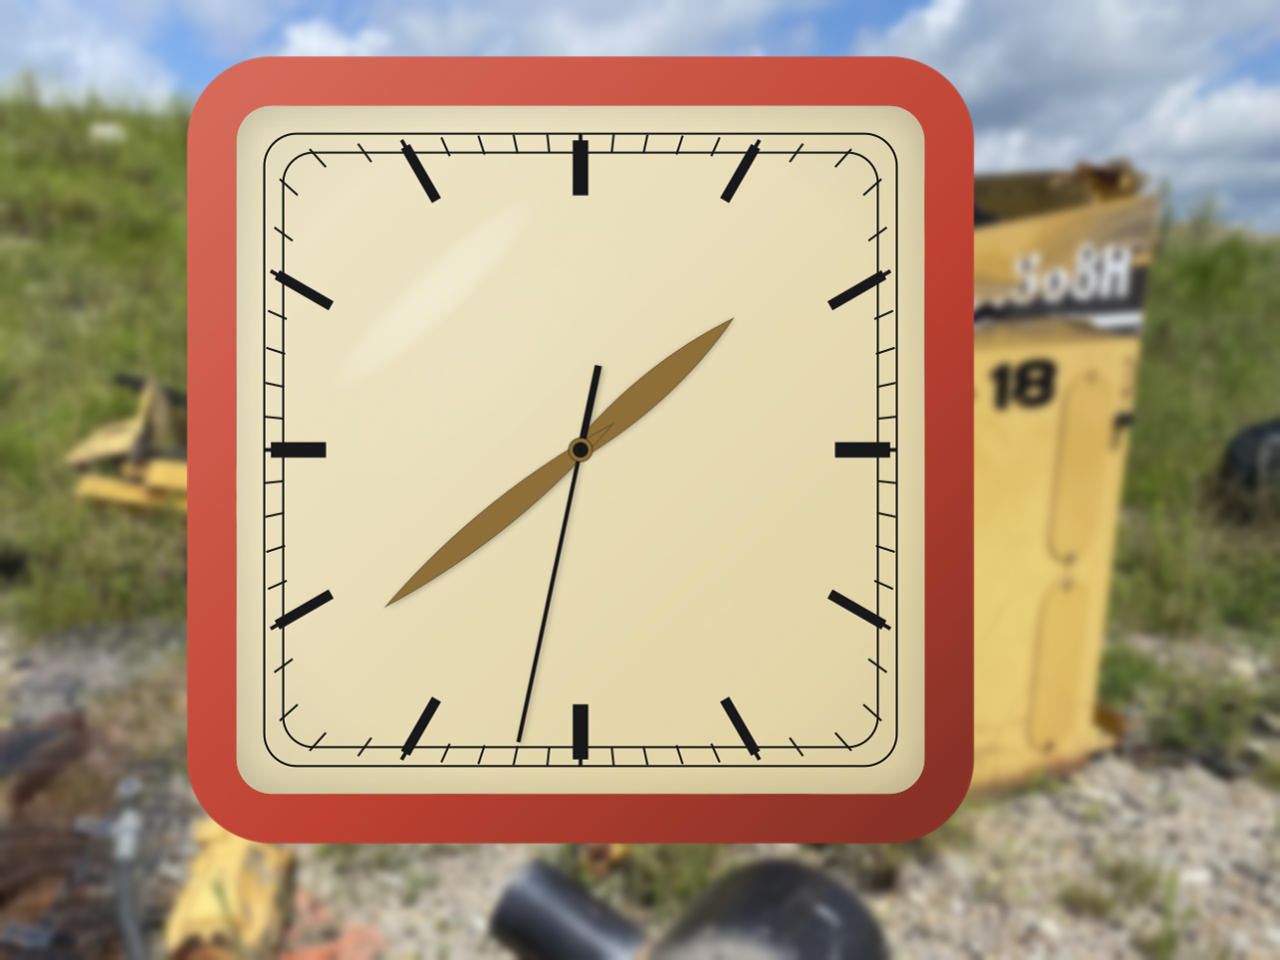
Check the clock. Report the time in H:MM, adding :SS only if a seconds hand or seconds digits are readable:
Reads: 1:38:32
